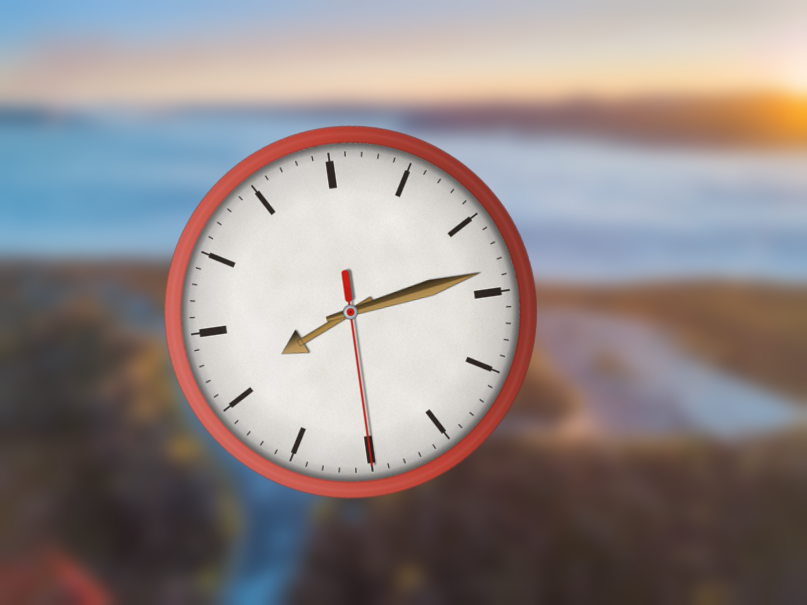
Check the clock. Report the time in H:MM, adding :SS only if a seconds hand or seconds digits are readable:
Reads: 8:13:30
